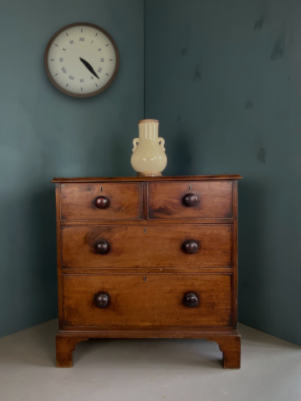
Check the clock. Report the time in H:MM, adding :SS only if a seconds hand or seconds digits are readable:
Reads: 4:23
